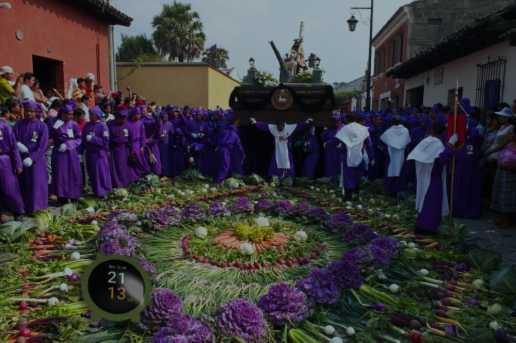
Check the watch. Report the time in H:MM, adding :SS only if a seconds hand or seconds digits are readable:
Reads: 21:13
